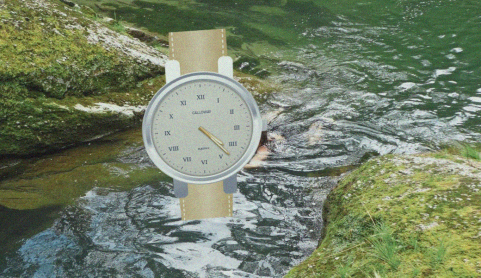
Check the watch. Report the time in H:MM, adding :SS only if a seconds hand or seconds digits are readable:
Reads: 4:23
